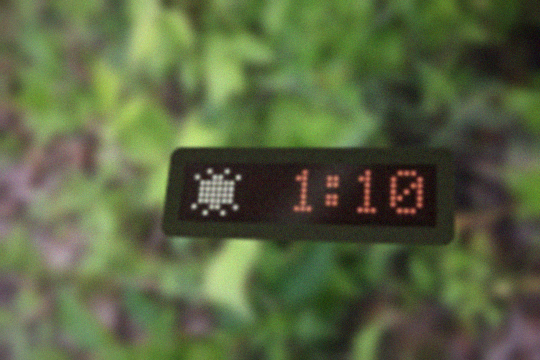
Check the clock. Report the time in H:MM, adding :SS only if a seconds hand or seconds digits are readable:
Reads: 1:10
